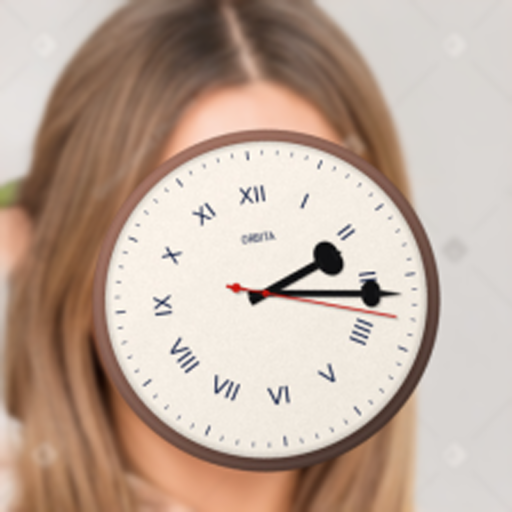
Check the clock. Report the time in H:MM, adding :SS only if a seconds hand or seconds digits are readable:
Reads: 2:16:18
